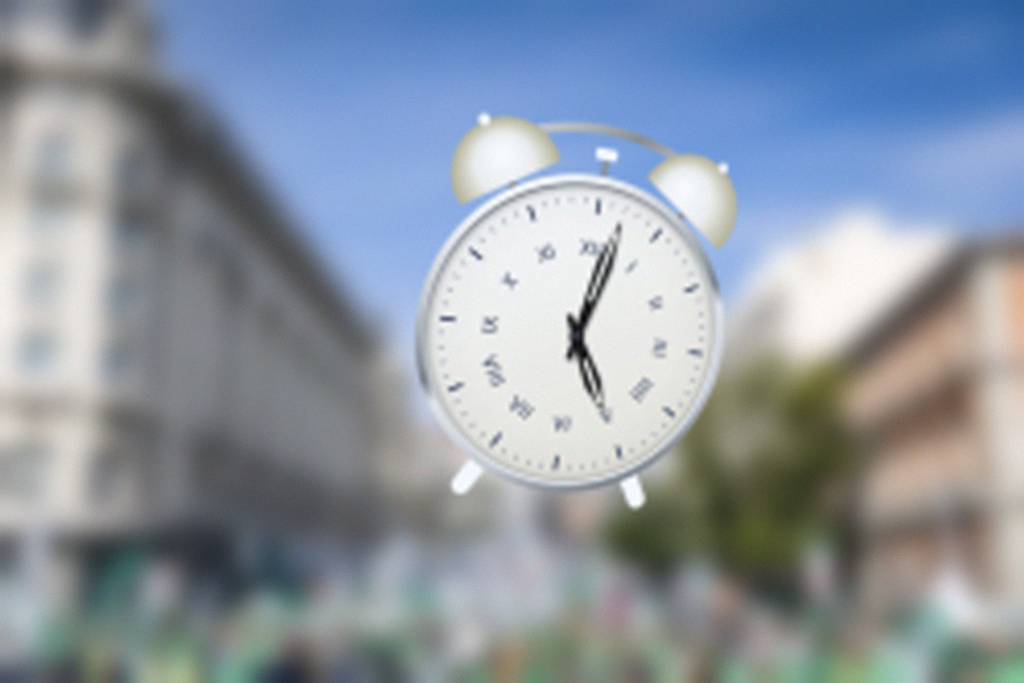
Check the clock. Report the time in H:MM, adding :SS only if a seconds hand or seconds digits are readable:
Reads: 5:02
